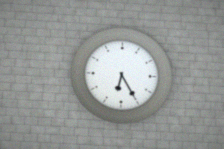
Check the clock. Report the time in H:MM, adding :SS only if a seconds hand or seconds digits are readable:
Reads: 6:25
